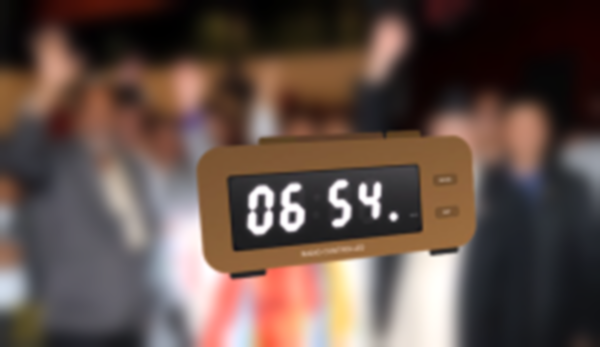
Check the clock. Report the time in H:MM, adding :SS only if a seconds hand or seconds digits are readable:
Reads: 6:54
